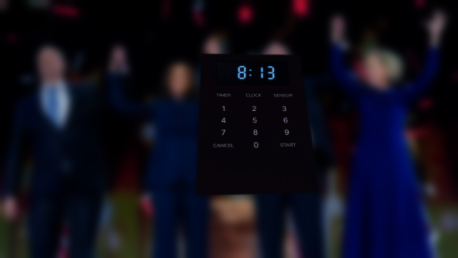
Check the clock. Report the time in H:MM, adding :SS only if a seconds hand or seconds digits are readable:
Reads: 8:13
